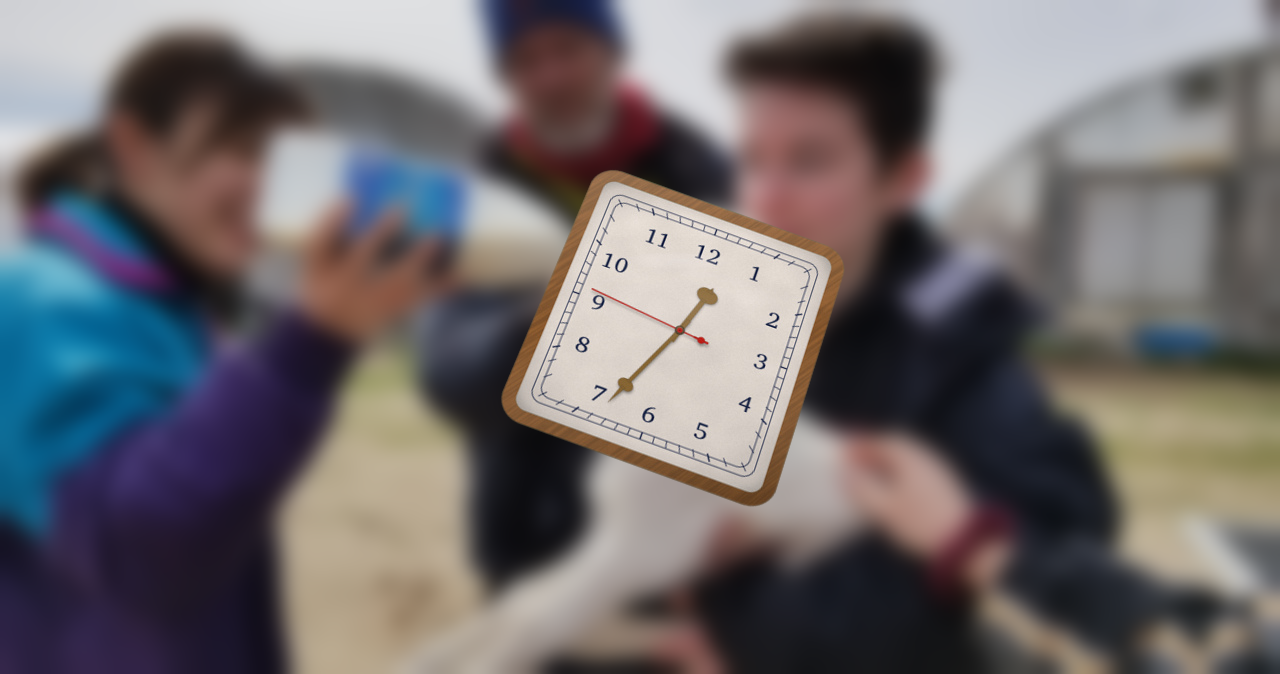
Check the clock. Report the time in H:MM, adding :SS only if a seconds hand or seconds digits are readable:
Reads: 12:33:46
